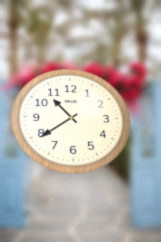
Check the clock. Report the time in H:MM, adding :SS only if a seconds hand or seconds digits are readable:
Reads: 10:39
